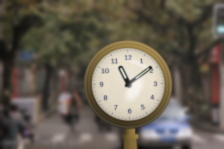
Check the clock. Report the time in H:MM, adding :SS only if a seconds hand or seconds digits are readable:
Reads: 11:09
